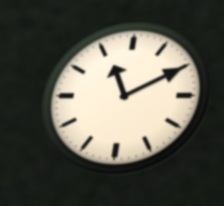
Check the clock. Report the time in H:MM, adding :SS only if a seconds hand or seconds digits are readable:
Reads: 11:10
